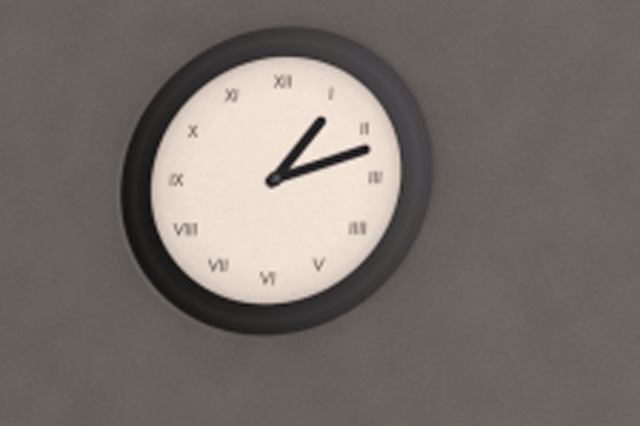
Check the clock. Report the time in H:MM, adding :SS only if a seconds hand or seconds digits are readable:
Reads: 1:12
